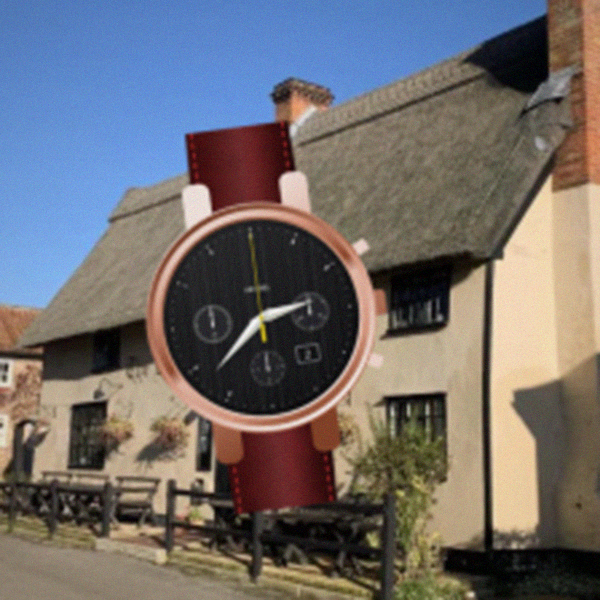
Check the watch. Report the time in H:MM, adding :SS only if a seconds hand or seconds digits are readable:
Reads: 2:38
